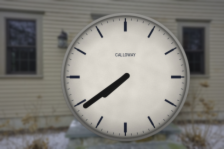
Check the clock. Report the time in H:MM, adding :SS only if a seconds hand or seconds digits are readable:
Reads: 7:39
